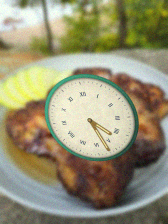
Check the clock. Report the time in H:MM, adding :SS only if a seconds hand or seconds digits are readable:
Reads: 4:27
